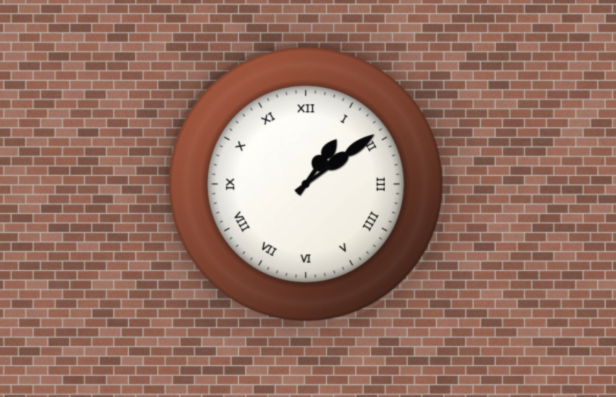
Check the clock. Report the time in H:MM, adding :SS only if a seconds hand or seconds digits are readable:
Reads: 1:09
